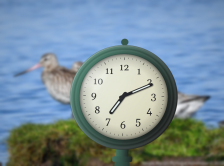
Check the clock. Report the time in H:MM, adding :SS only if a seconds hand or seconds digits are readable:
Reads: 7:11
